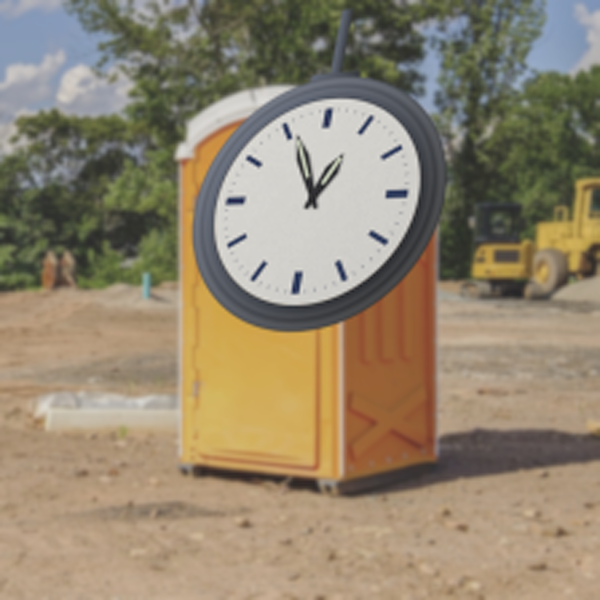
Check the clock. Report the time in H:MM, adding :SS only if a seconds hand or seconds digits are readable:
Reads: 12:56
